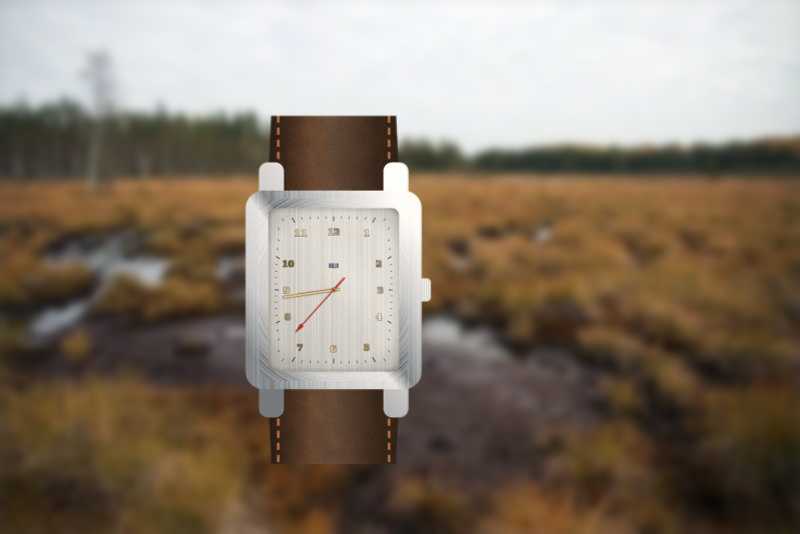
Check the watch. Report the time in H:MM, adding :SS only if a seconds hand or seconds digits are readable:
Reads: 8:43:37
